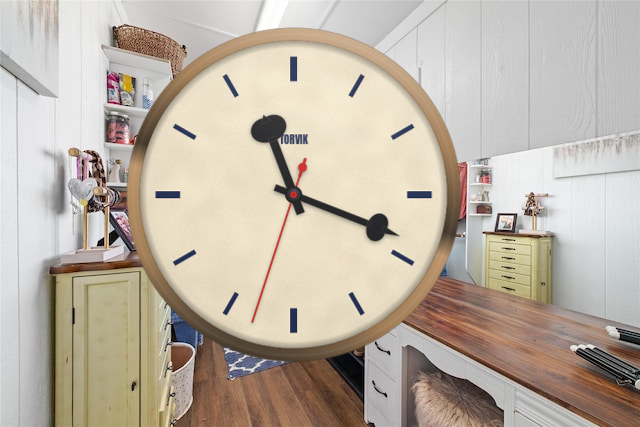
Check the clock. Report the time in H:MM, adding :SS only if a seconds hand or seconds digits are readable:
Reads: 11:18:33
